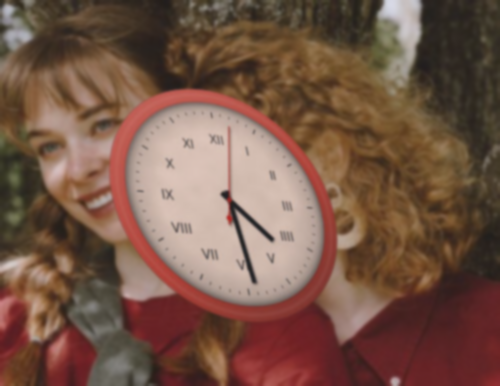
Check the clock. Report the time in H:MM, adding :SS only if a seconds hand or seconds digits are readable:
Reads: 4:29:02
